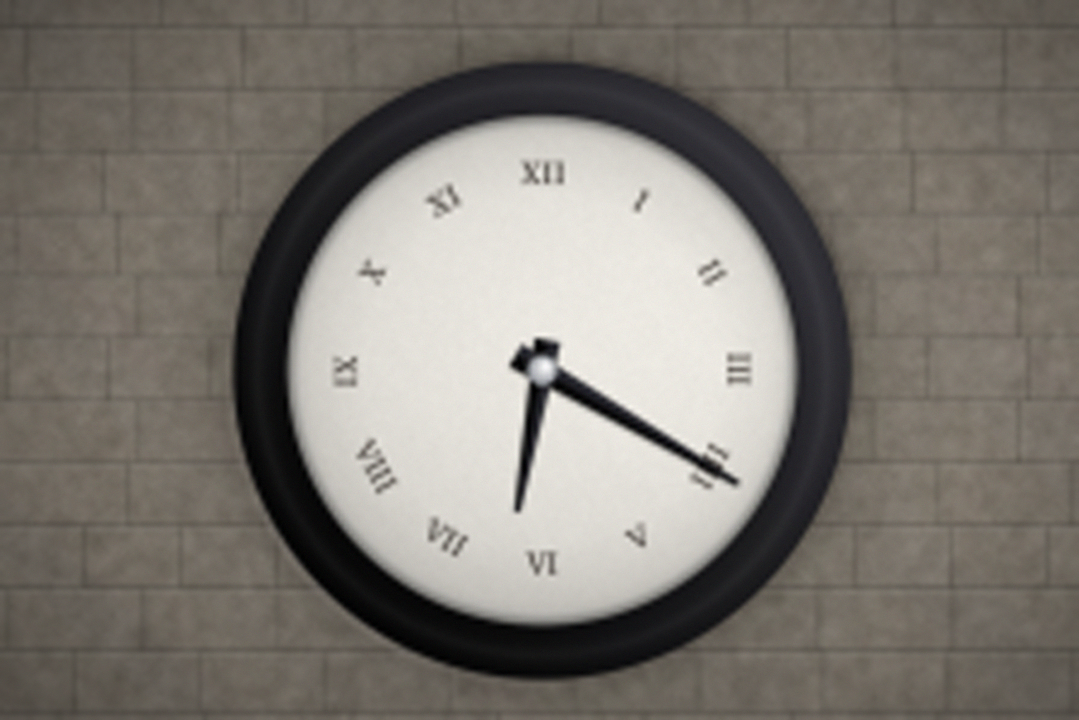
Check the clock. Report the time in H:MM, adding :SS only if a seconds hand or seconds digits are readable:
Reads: 6:20
